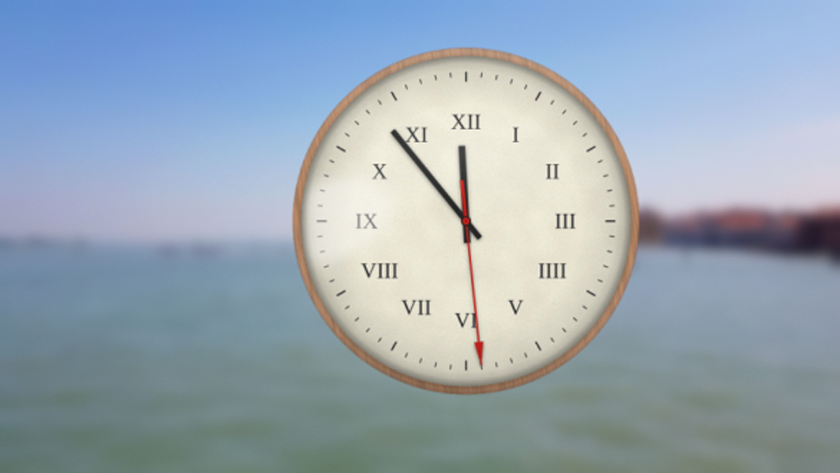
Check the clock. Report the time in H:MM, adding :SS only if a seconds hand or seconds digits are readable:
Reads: 11:53:29
